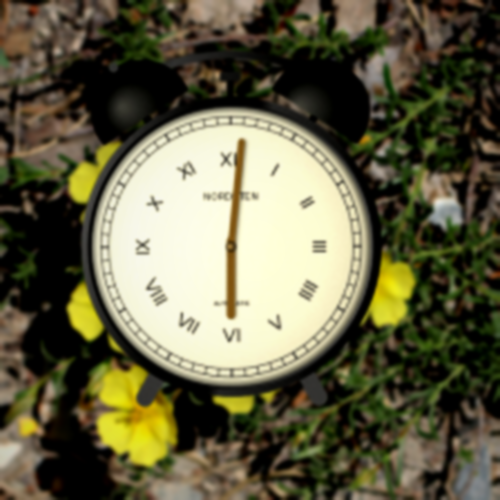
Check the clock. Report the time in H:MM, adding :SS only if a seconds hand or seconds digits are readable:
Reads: 6:01
